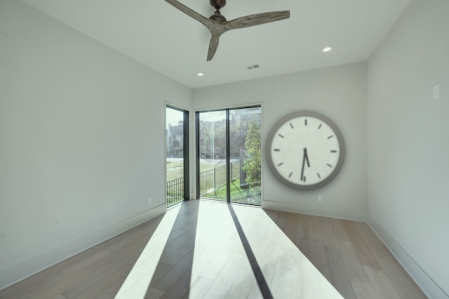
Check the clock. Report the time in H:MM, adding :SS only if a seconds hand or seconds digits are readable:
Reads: 5:31
